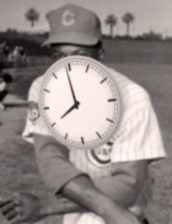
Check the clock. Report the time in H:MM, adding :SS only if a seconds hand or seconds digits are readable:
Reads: 7:59
